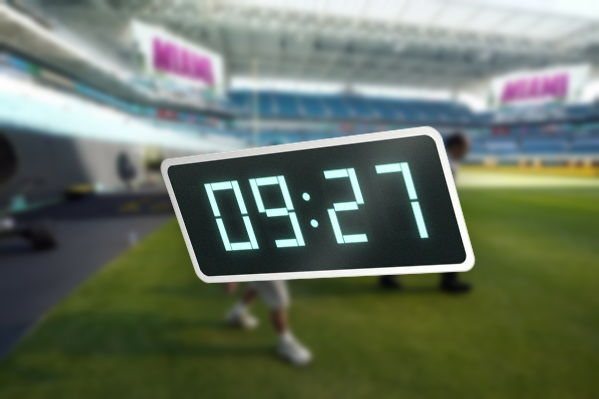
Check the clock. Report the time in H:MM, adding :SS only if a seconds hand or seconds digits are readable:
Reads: 9:27
